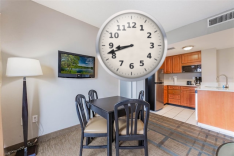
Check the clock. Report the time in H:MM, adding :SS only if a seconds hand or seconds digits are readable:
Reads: 8:42
